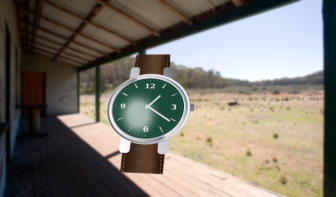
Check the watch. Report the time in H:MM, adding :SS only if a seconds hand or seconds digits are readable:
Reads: 1:21
